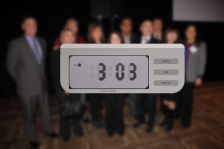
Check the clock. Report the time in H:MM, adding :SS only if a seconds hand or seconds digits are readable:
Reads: 3:03
